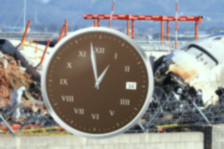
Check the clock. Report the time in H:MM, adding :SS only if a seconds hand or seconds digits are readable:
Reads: 12:58
